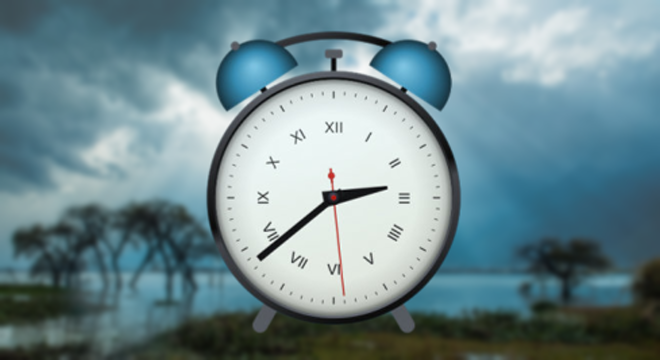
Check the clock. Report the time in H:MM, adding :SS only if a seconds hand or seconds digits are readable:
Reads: 2:38:29
